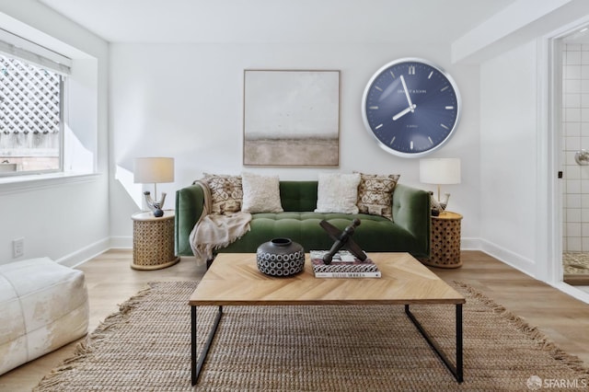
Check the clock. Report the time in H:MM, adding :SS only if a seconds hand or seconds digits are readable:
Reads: 7:57
